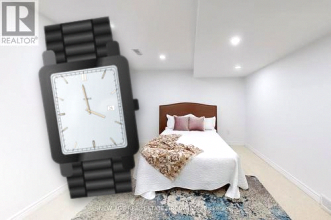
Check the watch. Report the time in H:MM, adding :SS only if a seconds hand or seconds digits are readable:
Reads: 3:59
